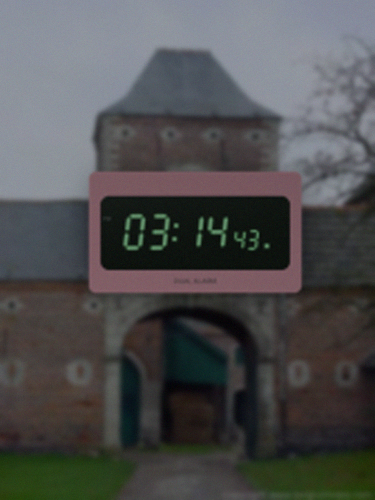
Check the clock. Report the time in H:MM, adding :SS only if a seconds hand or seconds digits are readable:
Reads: 3:14:43
